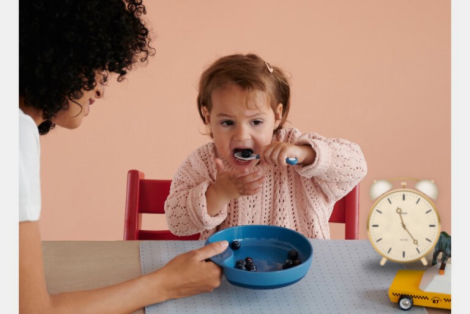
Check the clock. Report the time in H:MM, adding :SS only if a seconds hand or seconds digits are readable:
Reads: 11:24
